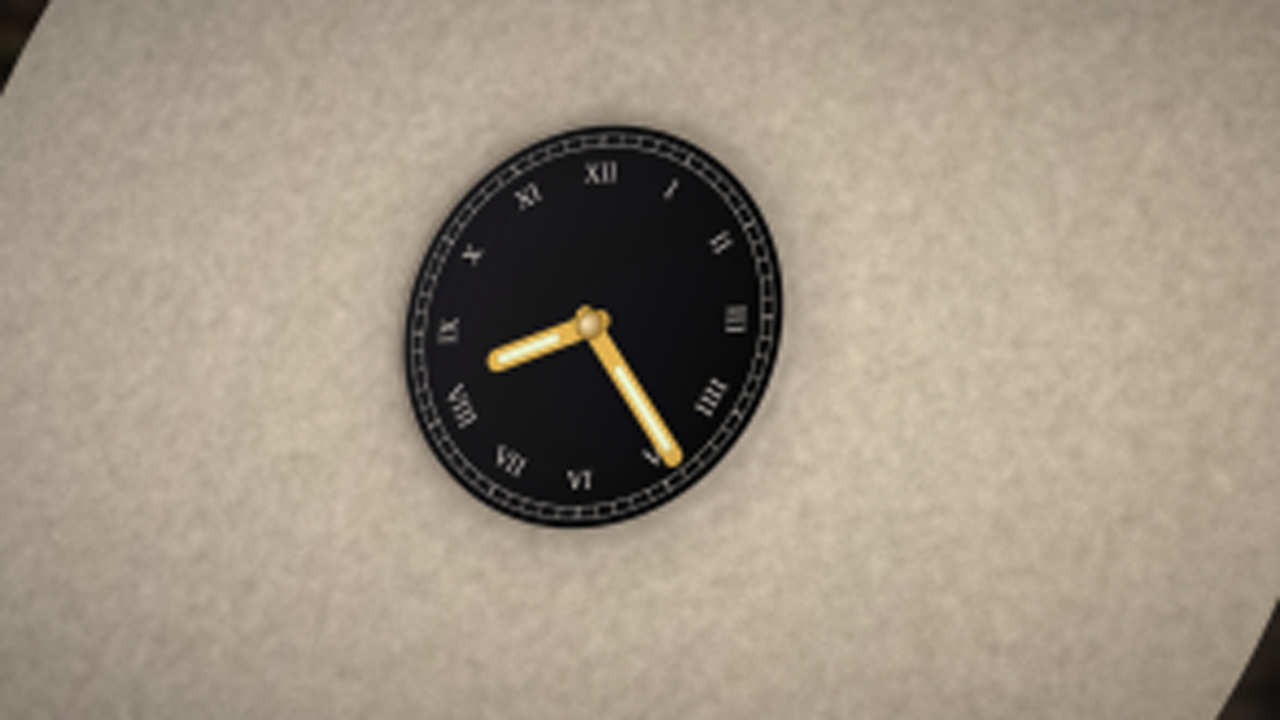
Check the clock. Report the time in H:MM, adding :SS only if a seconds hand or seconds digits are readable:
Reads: 8:24
